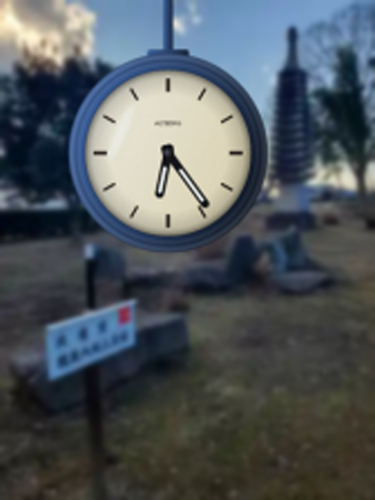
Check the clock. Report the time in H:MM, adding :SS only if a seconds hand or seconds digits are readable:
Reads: 6:24
